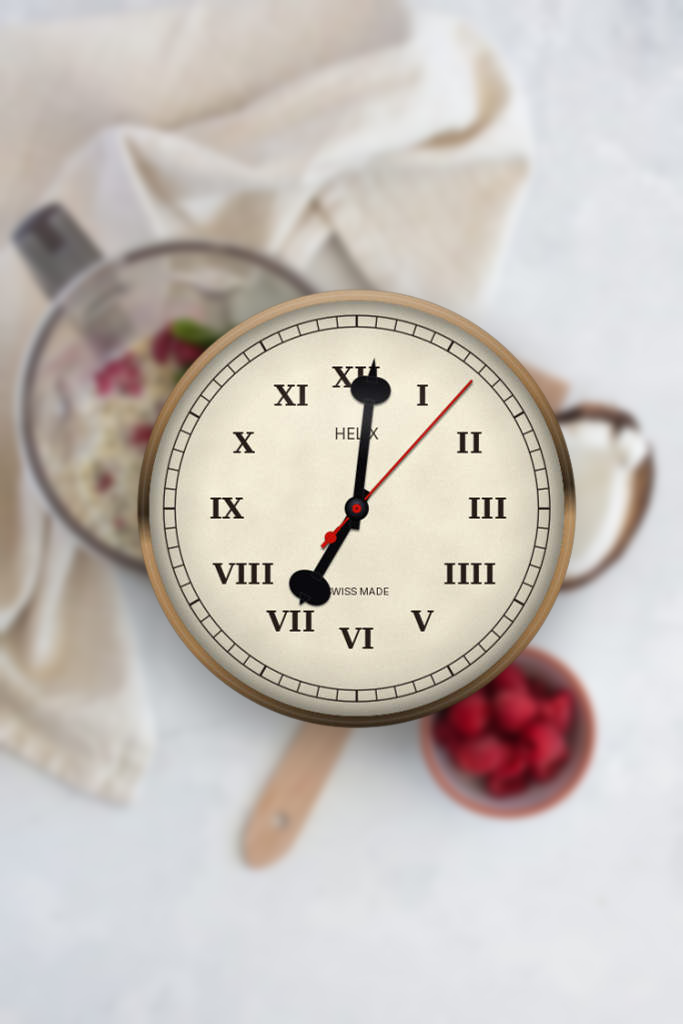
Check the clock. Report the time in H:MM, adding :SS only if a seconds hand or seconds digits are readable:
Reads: 7:01:07
